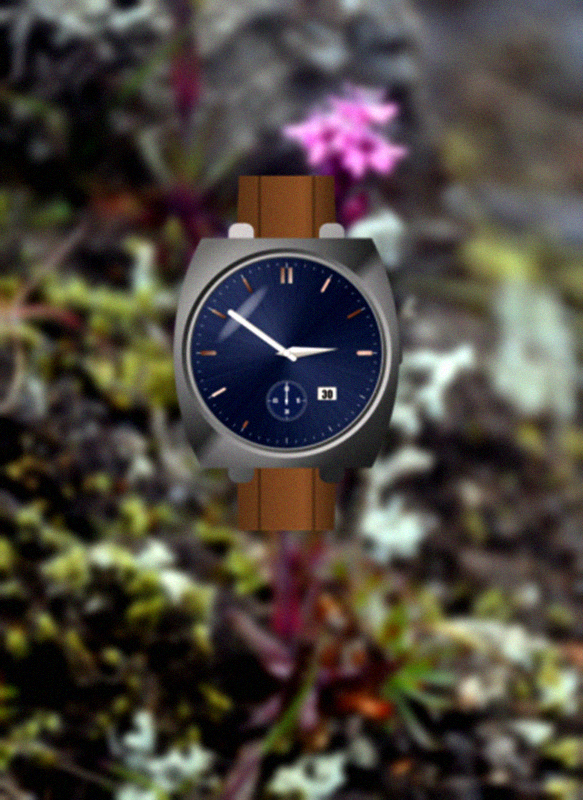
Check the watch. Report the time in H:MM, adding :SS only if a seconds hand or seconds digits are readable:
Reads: 2:51
